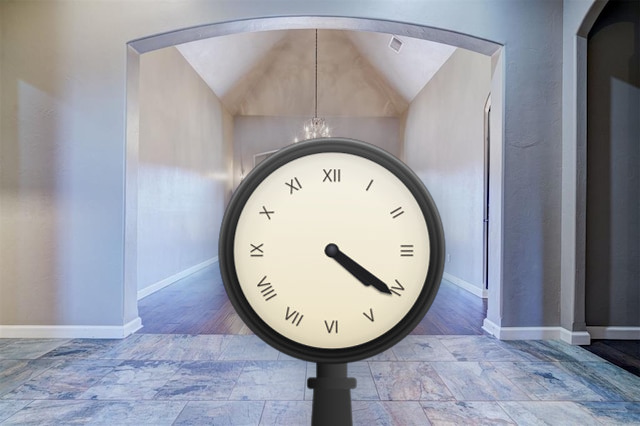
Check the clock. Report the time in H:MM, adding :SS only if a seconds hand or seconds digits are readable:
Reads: 4:21
